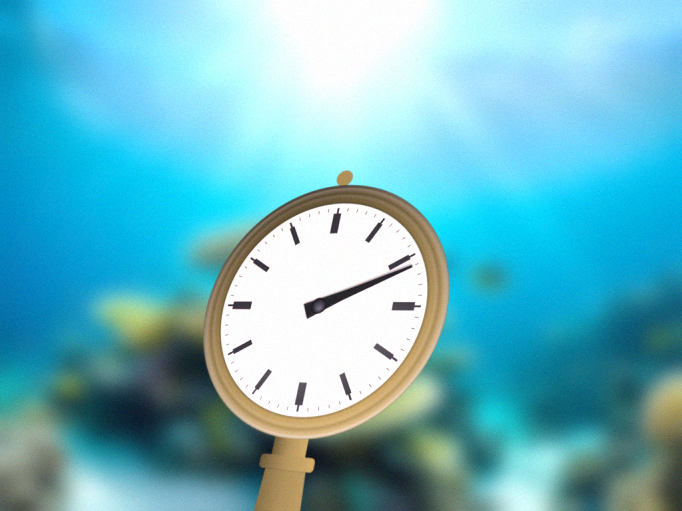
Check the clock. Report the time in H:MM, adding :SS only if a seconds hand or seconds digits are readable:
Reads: 2:11
